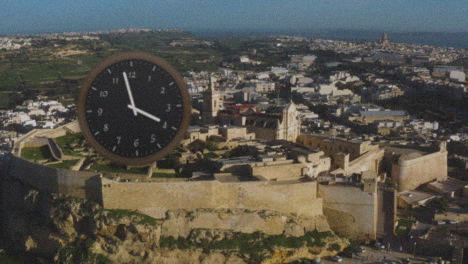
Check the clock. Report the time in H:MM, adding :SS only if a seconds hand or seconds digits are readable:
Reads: 3:58
